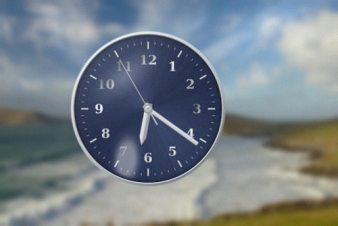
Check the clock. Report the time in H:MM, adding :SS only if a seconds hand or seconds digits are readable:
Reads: 6:20:55
